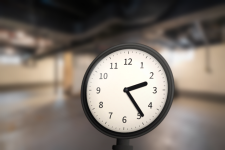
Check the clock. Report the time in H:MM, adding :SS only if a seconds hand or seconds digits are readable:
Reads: 2:24
